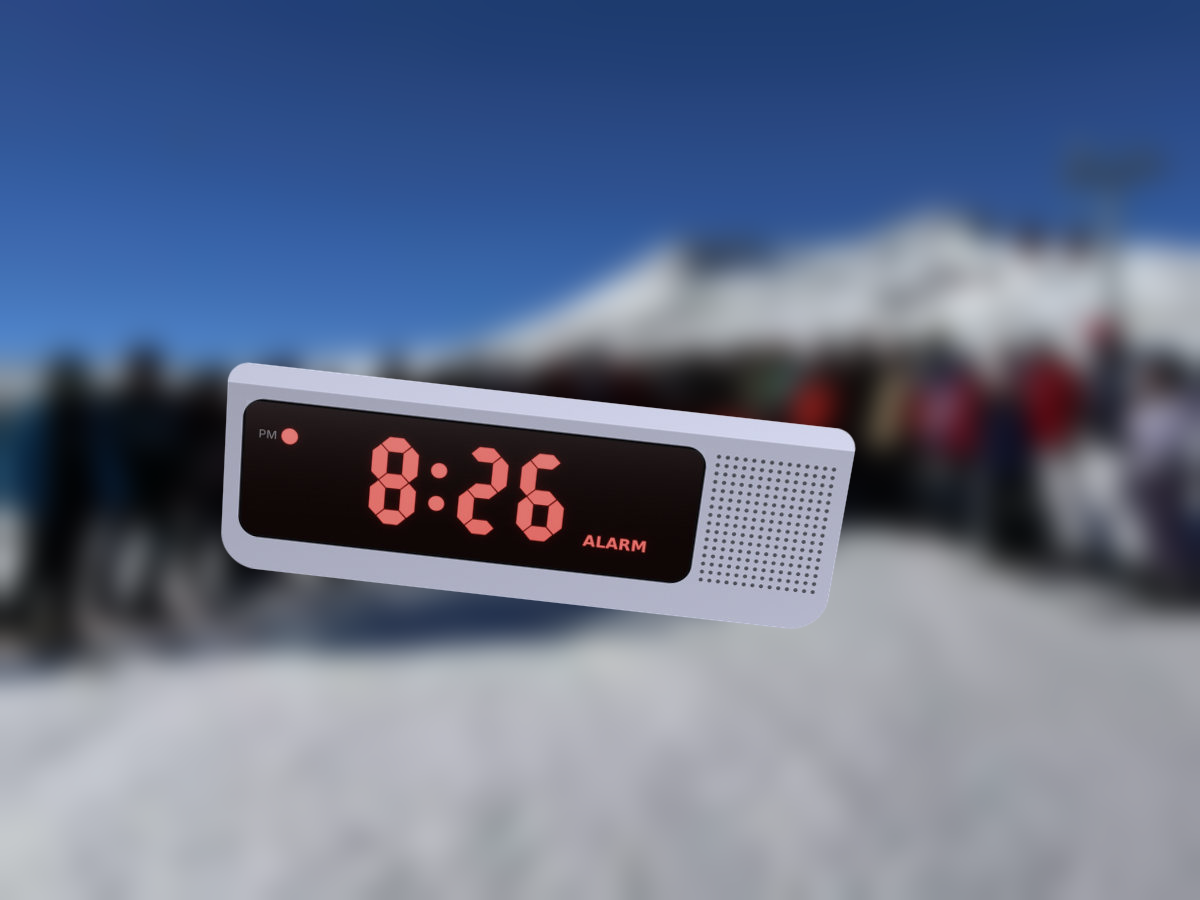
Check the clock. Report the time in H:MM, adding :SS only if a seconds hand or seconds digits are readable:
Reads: 8:26
